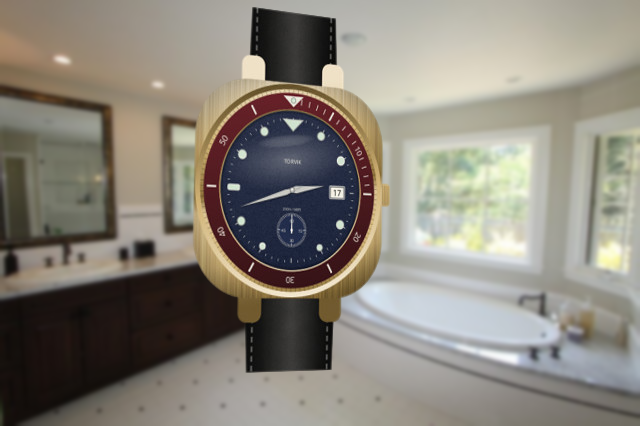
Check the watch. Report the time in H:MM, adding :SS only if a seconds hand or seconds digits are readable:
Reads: 2:42
